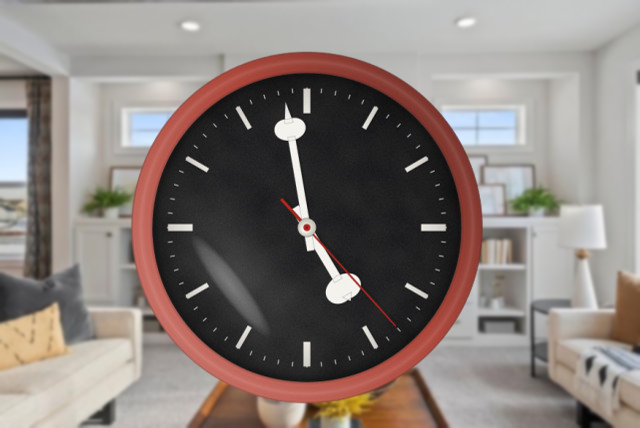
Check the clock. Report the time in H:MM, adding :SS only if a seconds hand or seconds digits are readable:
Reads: 4:58:23
